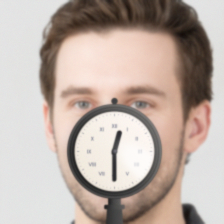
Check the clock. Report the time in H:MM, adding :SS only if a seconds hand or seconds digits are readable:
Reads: 12:30
